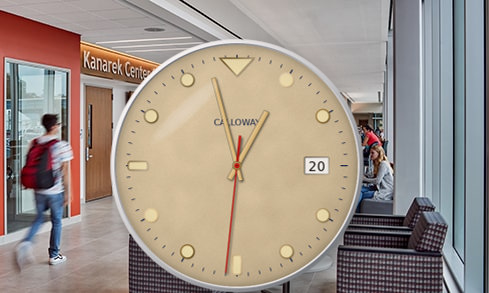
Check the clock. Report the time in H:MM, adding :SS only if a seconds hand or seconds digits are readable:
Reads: 12:57:31
